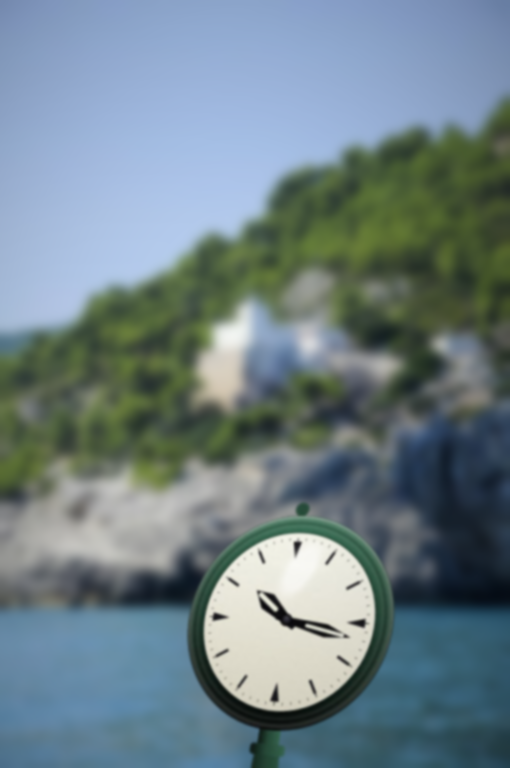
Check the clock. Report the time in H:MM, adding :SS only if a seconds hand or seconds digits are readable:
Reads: 10:17
